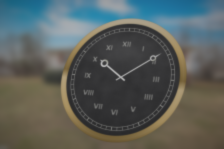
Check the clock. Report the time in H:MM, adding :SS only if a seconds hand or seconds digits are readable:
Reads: 10:09
